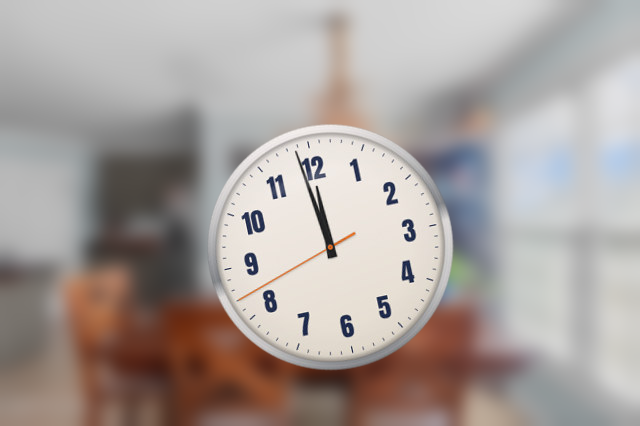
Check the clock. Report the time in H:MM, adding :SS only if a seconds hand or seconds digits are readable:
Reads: 11:58:42
